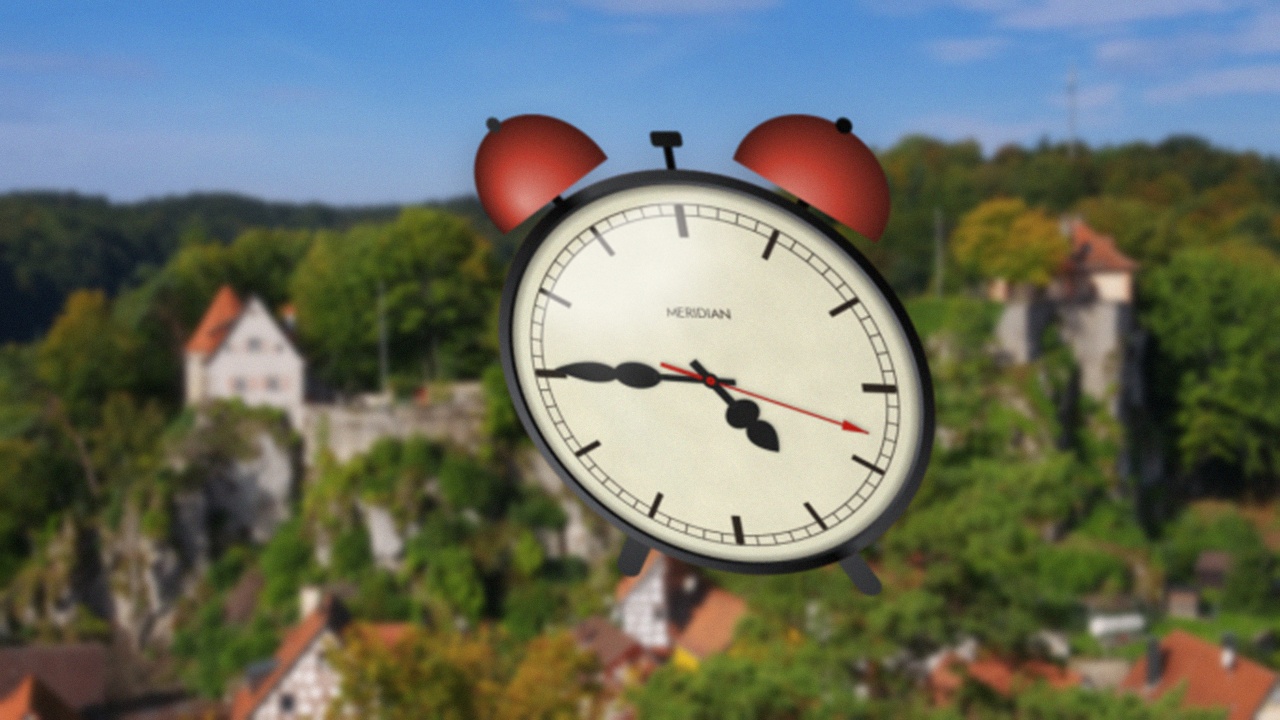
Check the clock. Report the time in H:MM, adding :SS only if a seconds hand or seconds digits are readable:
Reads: 4:45:18
